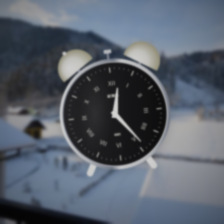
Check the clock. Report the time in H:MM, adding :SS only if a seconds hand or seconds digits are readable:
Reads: 12:24
